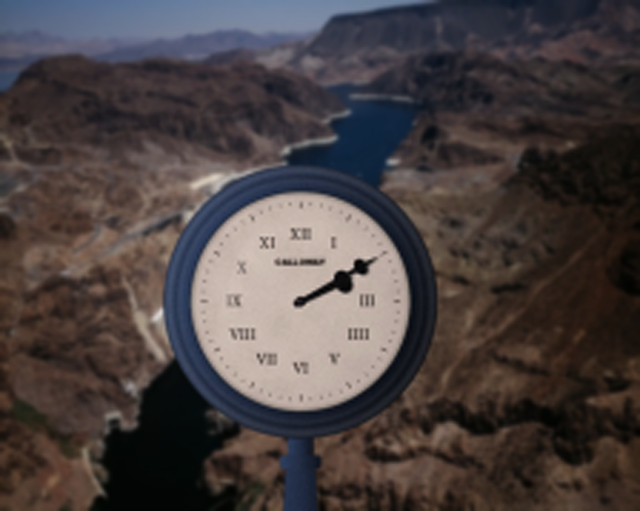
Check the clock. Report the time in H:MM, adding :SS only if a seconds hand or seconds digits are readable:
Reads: 2:10
